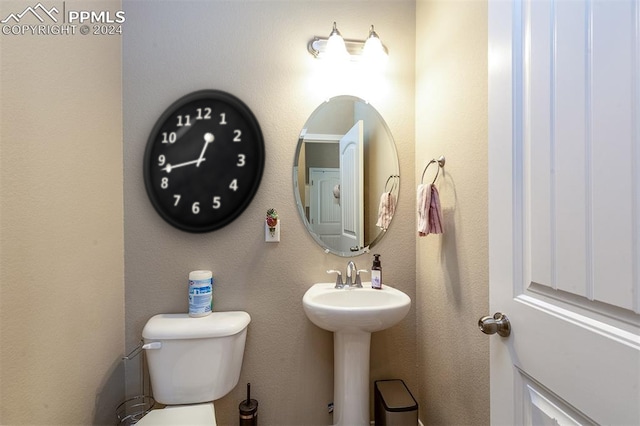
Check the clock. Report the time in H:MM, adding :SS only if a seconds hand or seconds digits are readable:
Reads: 12:43
